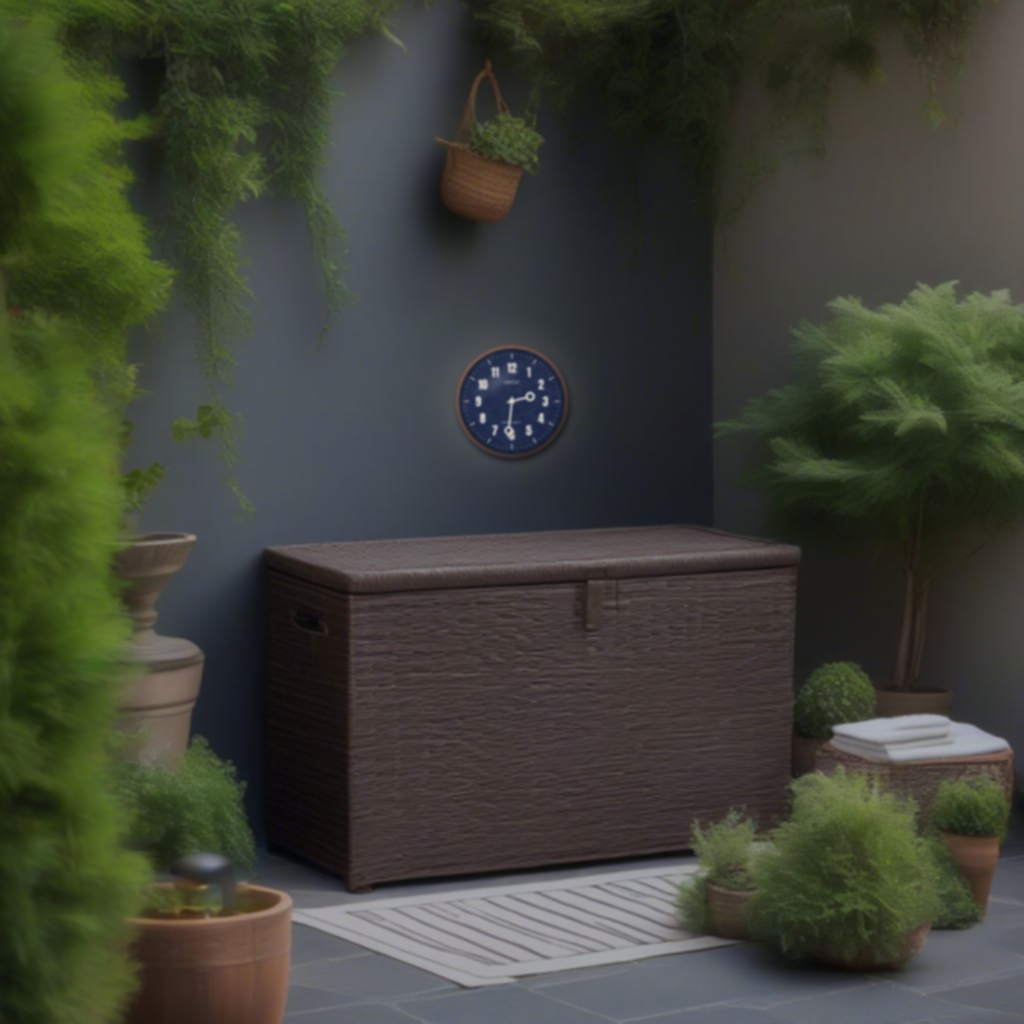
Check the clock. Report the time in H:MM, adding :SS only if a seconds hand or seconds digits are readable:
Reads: 2:31
